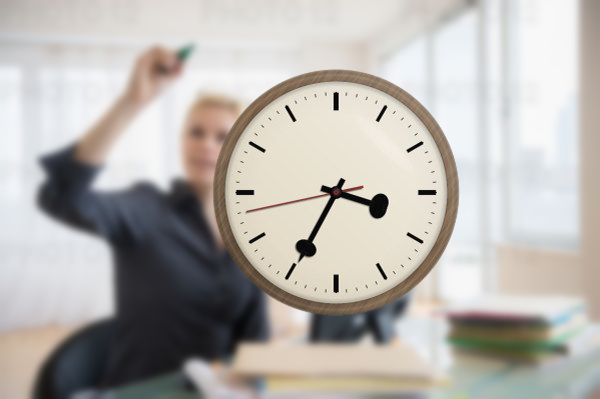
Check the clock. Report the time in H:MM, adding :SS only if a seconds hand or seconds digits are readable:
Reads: 3:34:43
